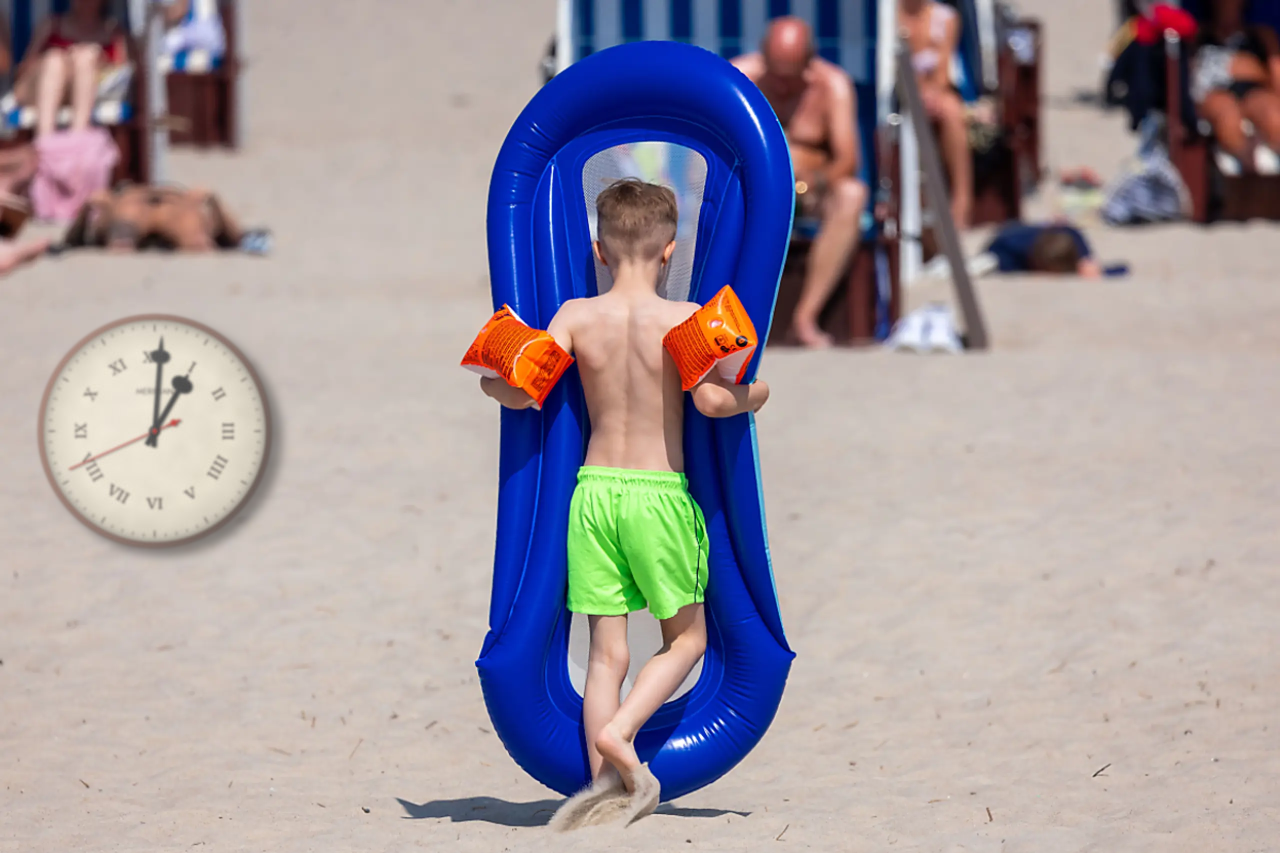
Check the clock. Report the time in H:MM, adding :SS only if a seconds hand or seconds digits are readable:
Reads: 1:00:41
